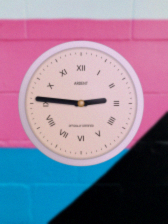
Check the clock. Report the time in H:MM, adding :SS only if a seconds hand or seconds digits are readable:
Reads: 2:46
